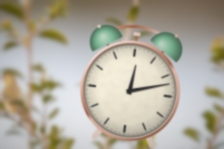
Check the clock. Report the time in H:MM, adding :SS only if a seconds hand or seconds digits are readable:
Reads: 12:12
